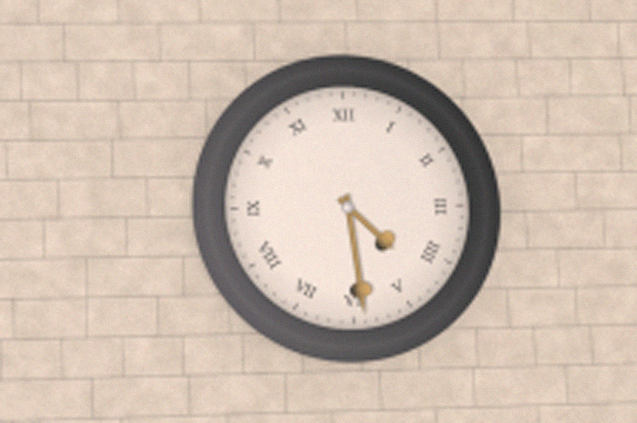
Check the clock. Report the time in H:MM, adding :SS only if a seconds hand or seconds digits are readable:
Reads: 4:29
